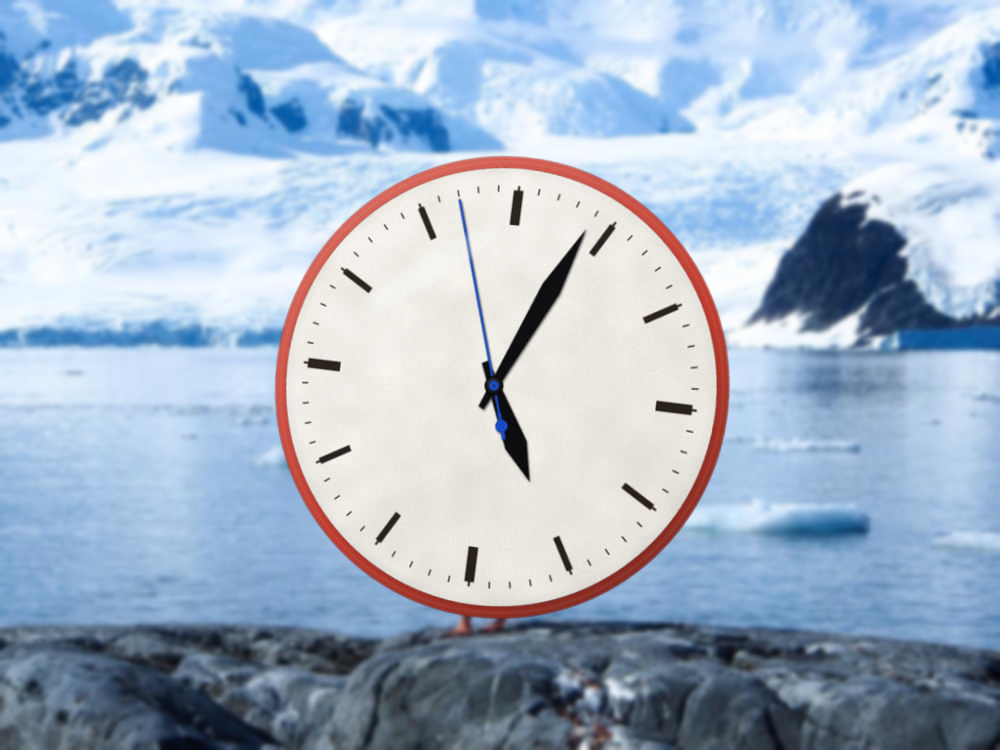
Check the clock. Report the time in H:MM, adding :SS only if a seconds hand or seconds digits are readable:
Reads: 5:03:57
